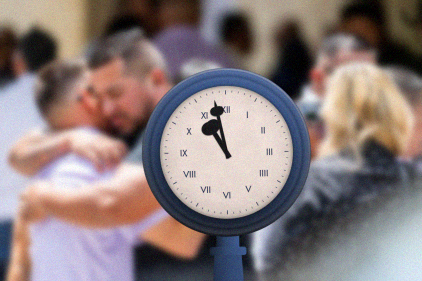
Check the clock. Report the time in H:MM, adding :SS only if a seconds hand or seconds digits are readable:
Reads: 10:58
